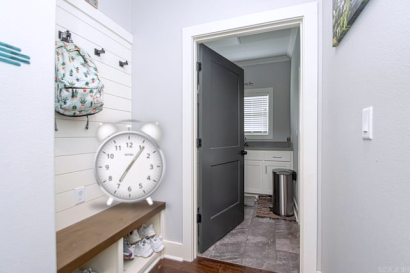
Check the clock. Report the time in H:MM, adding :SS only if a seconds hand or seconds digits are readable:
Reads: 7:06
